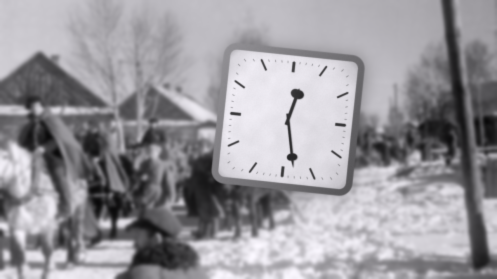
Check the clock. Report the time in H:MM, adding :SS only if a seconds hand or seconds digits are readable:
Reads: 12:28
